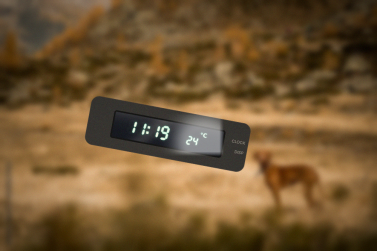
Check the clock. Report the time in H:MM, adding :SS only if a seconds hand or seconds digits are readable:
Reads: 11:19
